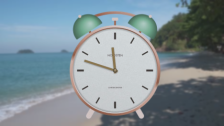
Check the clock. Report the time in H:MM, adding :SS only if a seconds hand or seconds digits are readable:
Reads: 11:48
